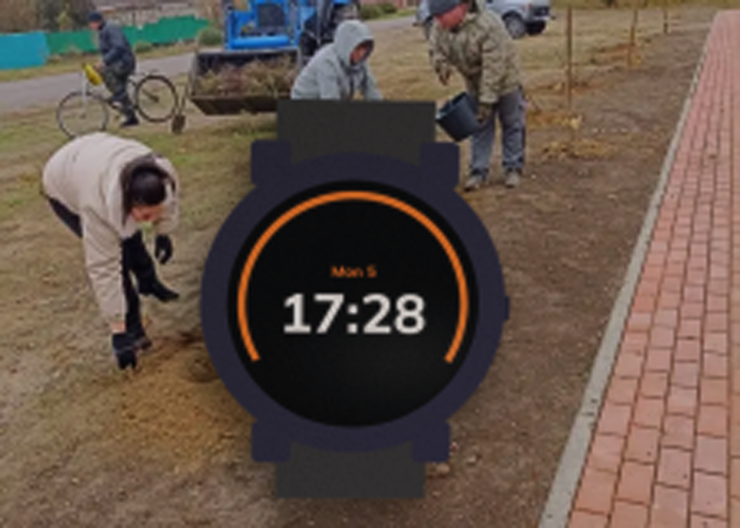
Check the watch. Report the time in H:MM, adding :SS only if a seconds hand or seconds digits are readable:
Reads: 17:28
